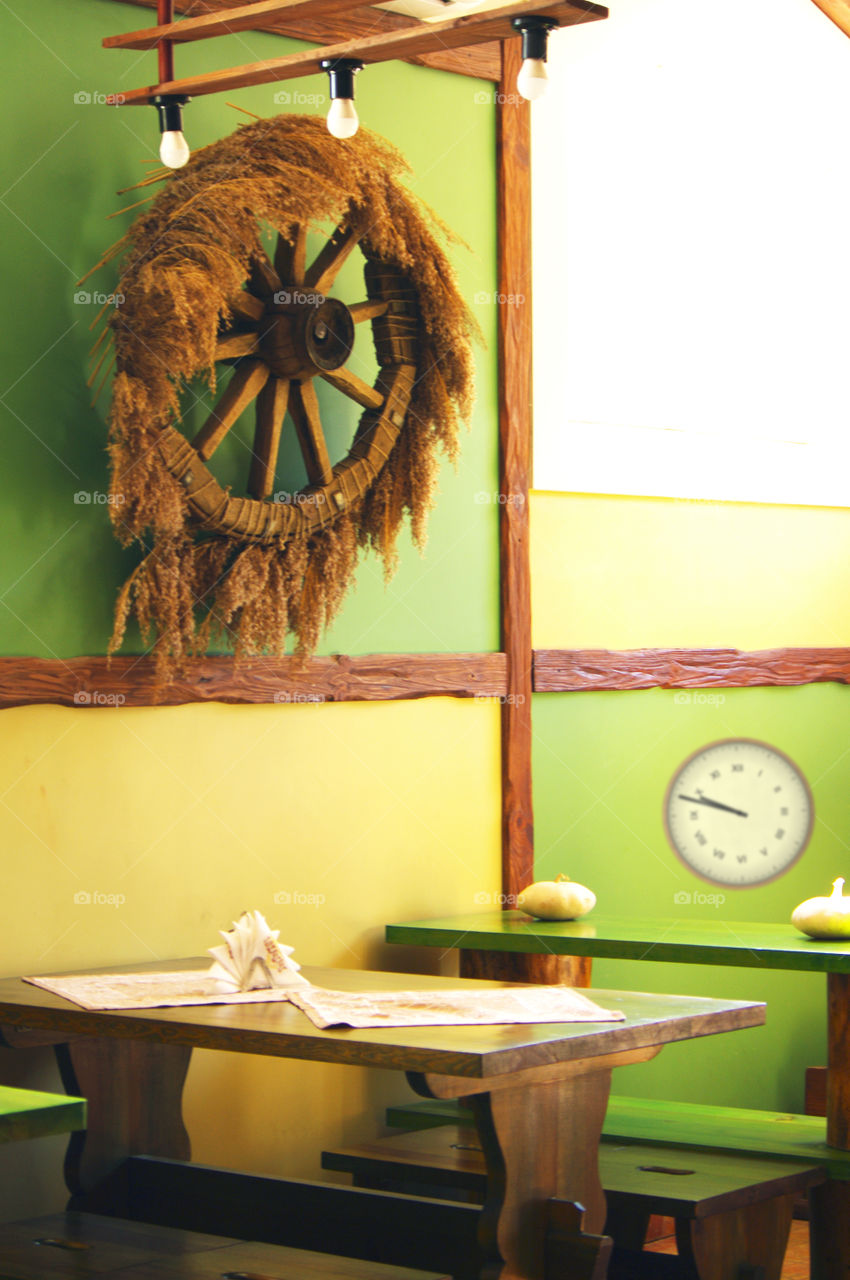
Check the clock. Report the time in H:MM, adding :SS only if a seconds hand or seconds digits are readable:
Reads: 9:48
